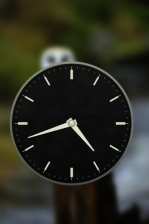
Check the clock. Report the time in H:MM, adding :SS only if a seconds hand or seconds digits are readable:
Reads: 4:42
